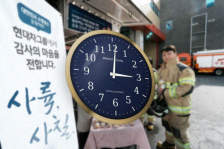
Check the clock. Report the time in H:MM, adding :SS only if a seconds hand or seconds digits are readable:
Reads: 3:01
